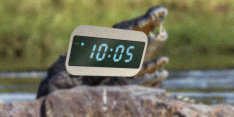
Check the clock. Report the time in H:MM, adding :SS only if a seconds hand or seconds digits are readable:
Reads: 10:05
